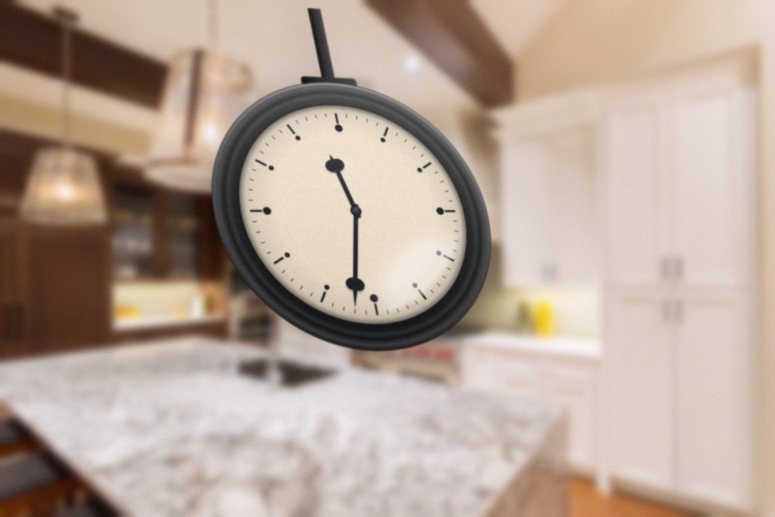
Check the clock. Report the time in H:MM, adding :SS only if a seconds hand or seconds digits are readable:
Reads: 11:32
